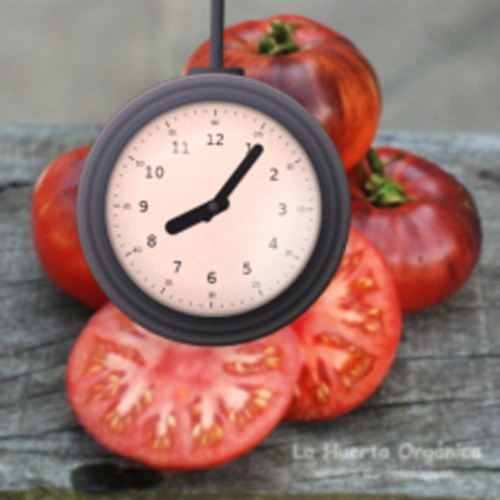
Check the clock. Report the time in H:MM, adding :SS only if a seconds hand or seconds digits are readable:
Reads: 8:06
